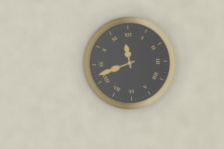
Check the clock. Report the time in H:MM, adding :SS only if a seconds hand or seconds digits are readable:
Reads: 11:42
